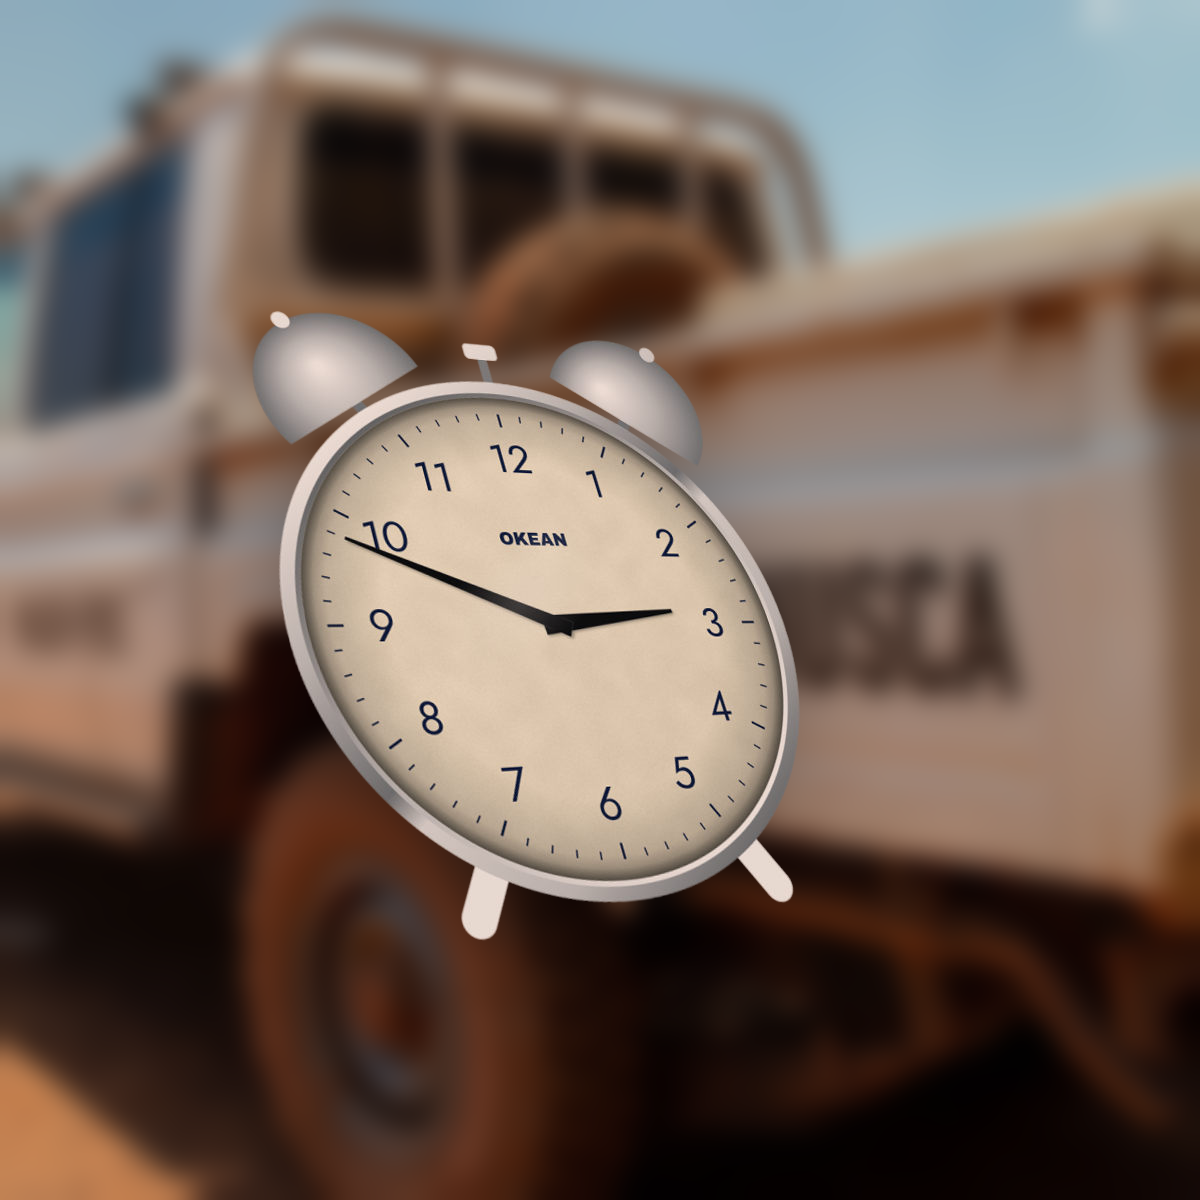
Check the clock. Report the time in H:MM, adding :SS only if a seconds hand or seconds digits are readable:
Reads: 2:49
